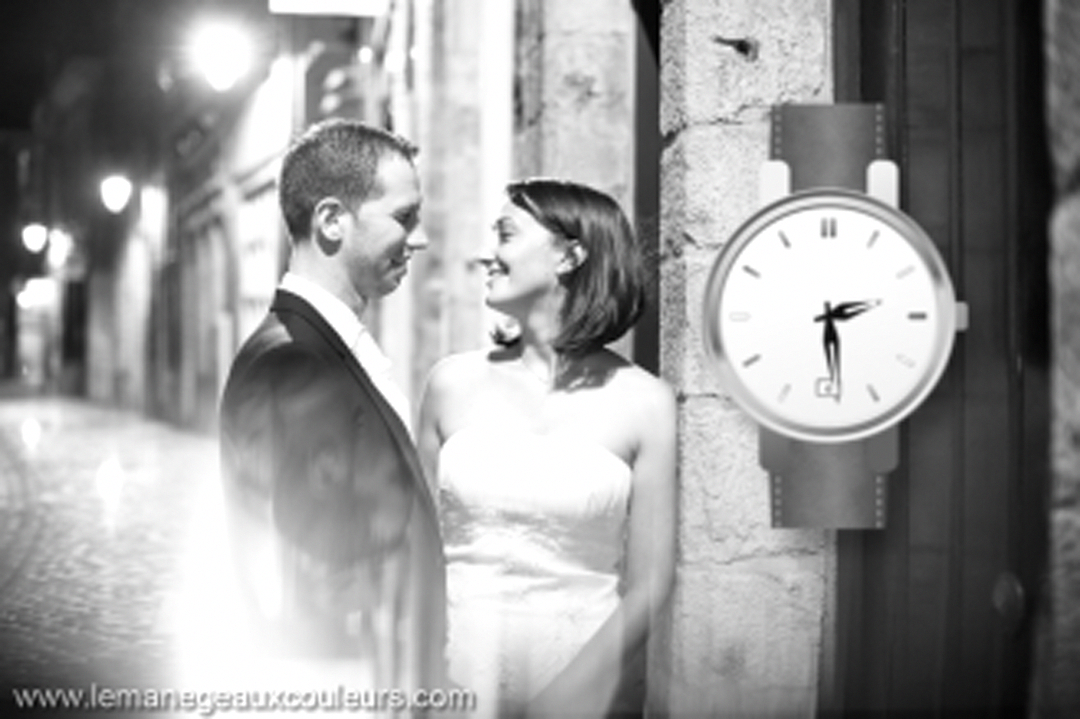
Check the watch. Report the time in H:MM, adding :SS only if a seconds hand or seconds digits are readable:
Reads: 2:29
